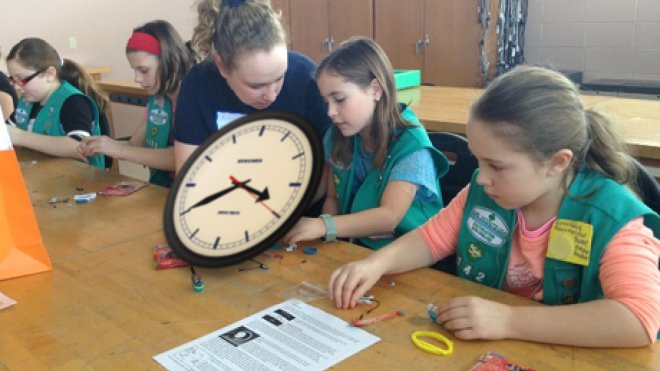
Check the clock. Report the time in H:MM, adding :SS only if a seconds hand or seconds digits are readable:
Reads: 3:40:20
